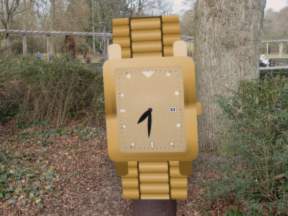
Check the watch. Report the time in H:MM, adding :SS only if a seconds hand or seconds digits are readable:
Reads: 7:31
